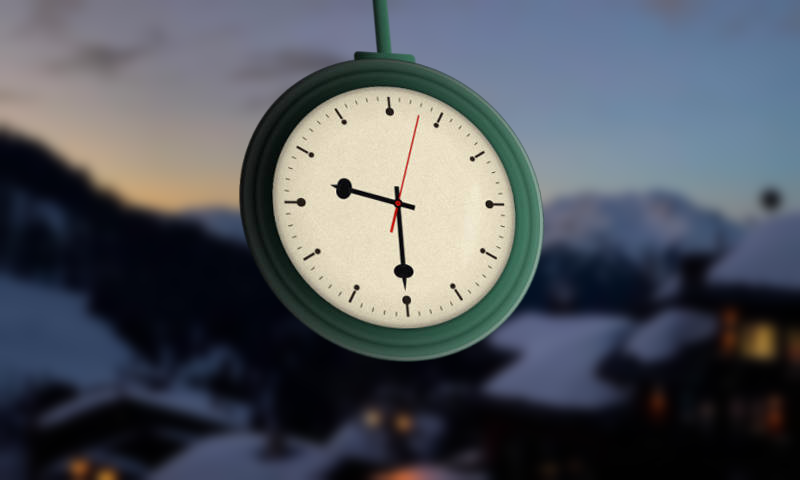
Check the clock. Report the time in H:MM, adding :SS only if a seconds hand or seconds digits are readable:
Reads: 9:30:03
